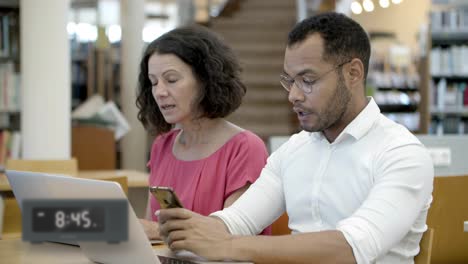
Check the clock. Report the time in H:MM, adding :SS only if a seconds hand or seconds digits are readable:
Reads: 8:45
